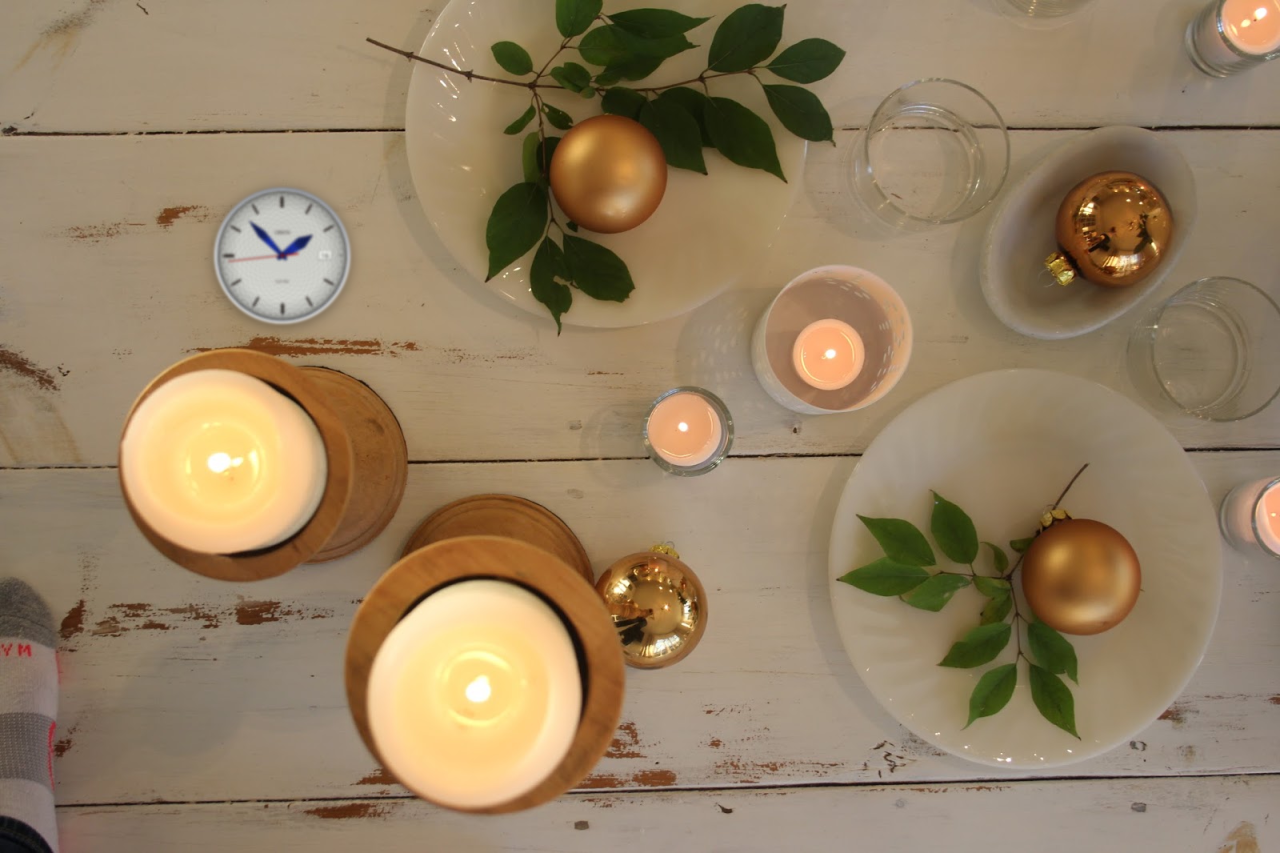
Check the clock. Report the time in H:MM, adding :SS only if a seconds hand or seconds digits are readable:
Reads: 1:52:44
